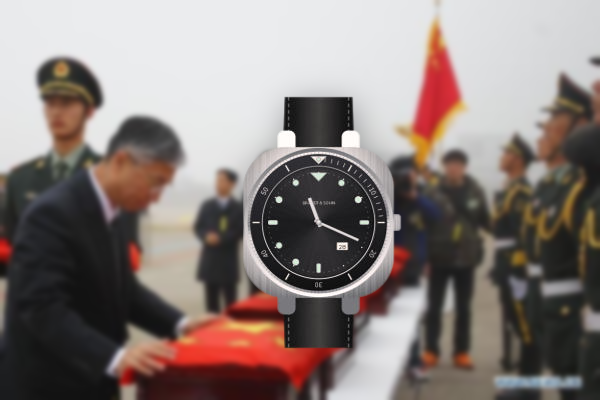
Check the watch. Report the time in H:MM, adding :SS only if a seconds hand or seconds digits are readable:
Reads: 11:19
